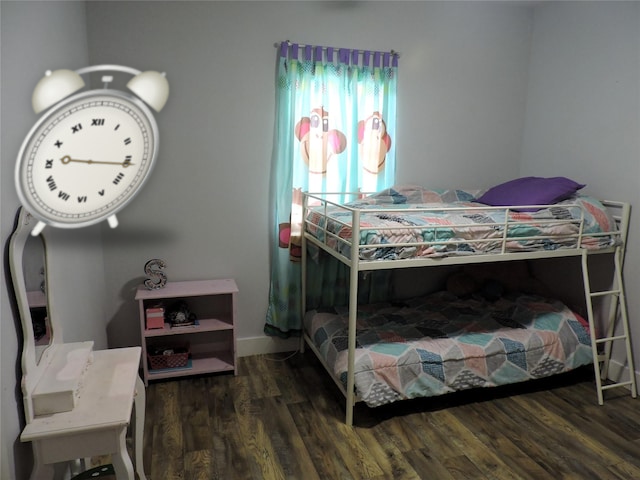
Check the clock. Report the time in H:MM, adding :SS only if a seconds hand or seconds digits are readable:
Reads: 9:16
